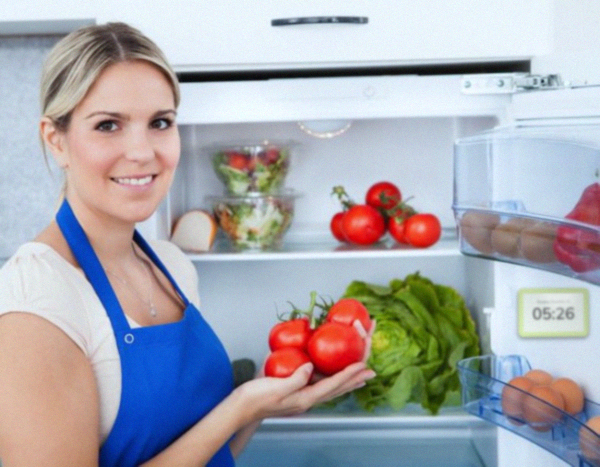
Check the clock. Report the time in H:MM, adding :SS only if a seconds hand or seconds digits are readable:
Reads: 5:26
